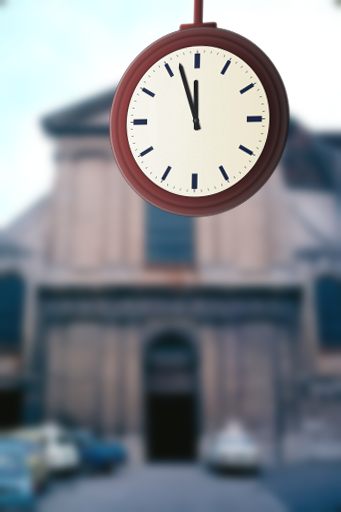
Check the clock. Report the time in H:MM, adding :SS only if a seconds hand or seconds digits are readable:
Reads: 11:57
